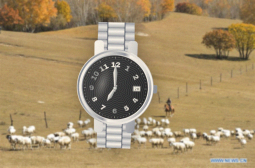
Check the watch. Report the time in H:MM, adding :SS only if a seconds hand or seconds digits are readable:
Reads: 7:00
